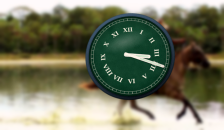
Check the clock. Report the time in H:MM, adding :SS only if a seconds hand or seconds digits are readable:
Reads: 3:19
